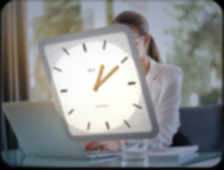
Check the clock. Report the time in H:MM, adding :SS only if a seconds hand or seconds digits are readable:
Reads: 1:10
